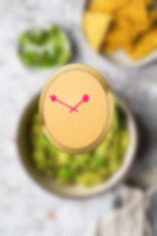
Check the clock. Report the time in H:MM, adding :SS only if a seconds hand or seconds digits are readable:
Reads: 1:49
